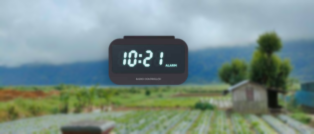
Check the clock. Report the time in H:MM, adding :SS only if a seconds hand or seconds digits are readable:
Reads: 10:21
